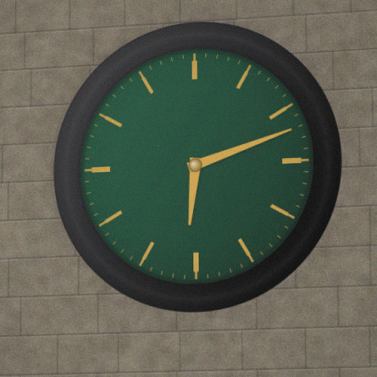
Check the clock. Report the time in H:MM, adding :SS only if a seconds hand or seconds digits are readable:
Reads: 6:12
